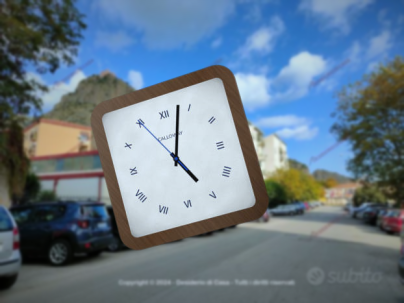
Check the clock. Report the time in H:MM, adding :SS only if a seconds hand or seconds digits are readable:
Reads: 5:02:55
